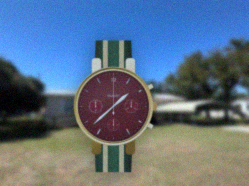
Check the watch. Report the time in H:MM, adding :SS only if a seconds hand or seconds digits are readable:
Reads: 1:38
